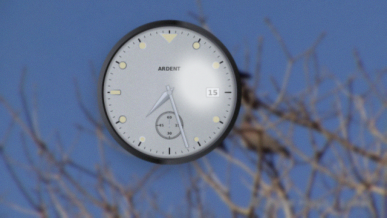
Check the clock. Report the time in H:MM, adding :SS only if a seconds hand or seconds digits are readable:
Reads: 7:27
